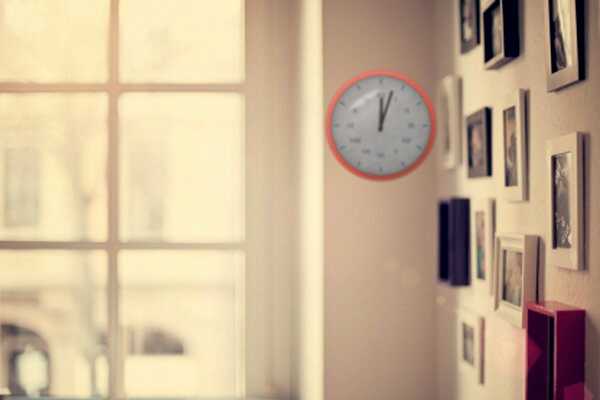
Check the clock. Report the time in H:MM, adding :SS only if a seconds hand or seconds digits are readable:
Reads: 12:03
